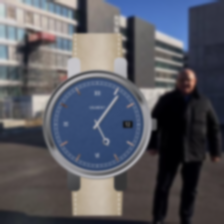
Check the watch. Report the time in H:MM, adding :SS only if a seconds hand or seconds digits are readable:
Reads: 5:06
